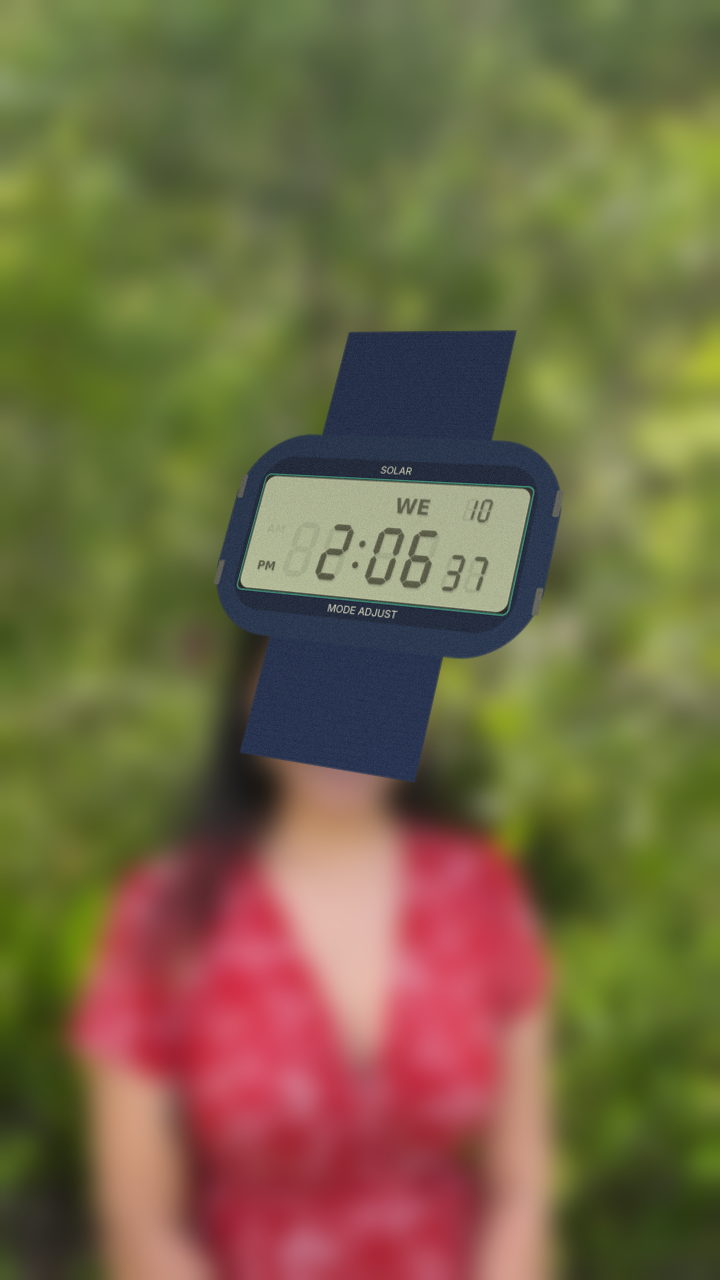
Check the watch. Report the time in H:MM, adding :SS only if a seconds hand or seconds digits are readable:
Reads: 2:06:37
